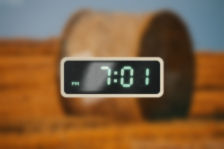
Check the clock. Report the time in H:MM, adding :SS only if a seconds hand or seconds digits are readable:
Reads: 7:01
